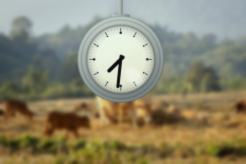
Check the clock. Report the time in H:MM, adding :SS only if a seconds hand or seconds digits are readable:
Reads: 7:31
